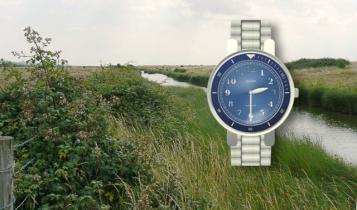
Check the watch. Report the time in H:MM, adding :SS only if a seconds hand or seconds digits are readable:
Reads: 2:30
